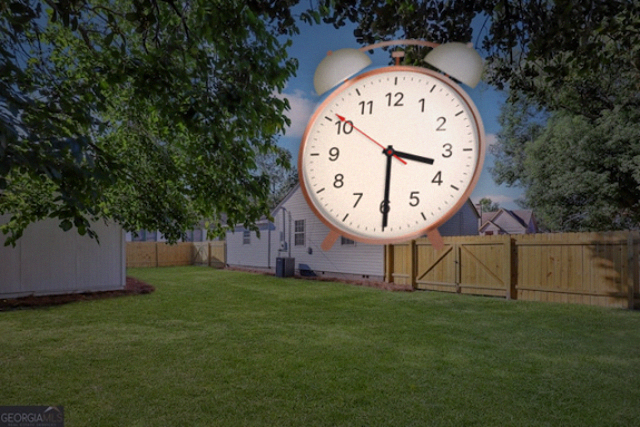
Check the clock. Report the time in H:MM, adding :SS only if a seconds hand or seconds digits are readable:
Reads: 3:29:51
